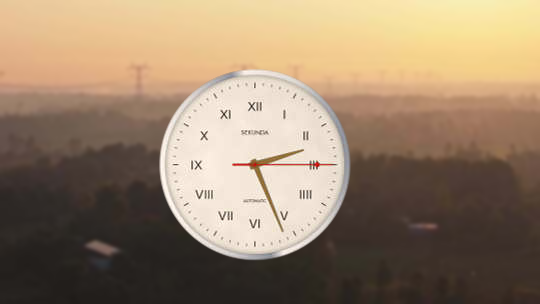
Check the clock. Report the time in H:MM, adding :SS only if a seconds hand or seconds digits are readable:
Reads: 2:26:15
